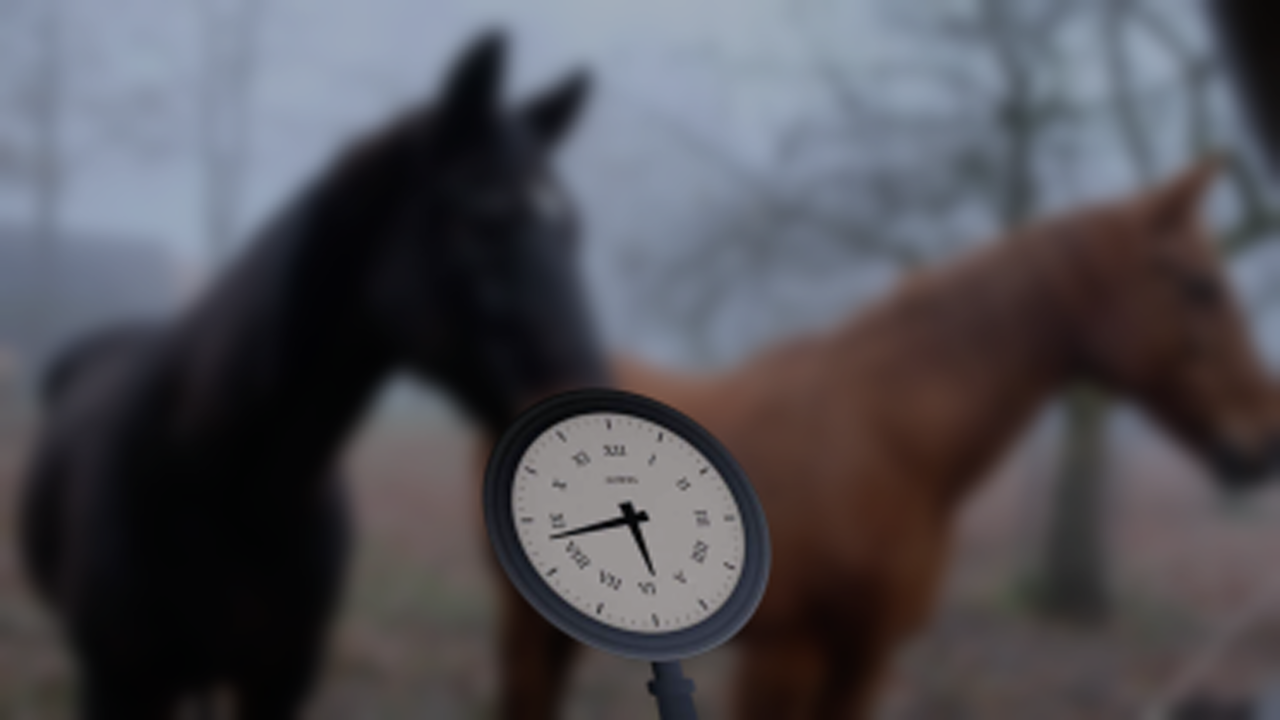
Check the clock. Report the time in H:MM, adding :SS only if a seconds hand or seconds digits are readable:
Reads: 5:43
